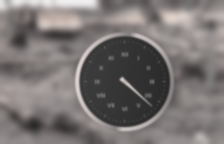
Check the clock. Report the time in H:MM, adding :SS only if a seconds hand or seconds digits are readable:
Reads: 4:22
